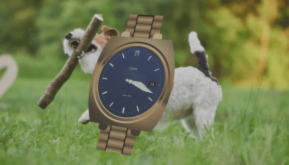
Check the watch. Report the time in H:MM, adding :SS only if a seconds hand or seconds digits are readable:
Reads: 3:18
